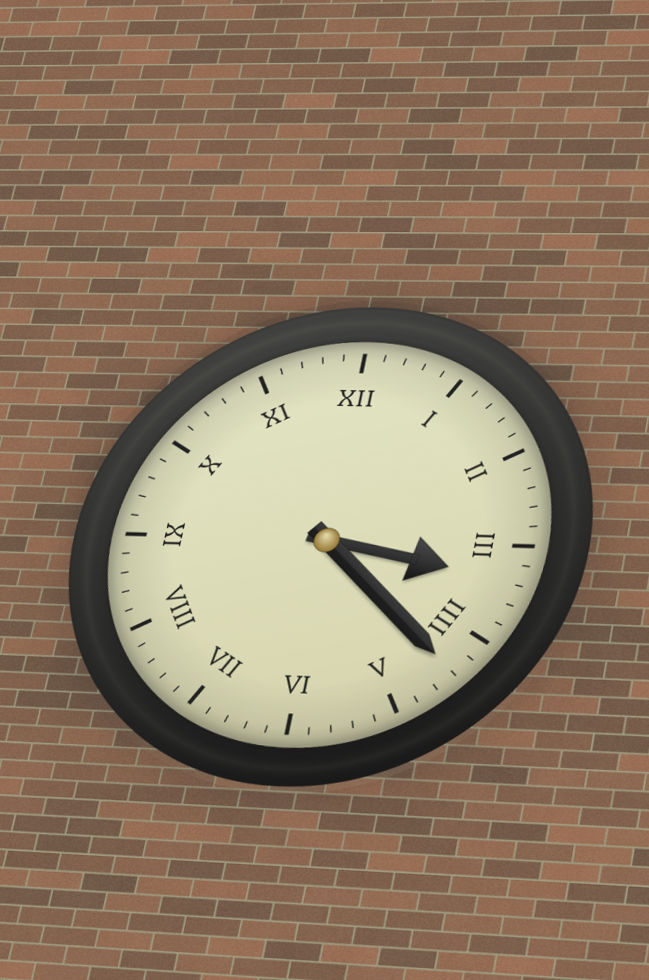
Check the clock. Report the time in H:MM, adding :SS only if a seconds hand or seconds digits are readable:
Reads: 3:22
